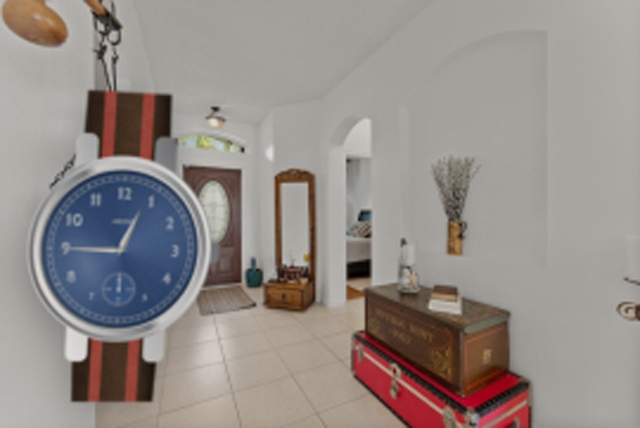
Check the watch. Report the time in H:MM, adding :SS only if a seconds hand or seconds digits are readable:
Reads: 12:45
